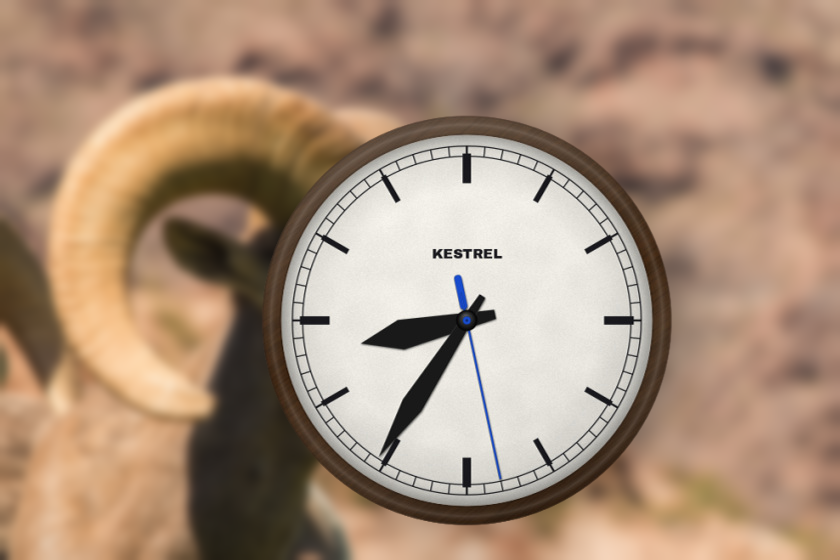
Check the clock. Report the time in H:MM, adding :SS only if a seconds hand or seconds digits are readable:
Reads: 8:35:28
